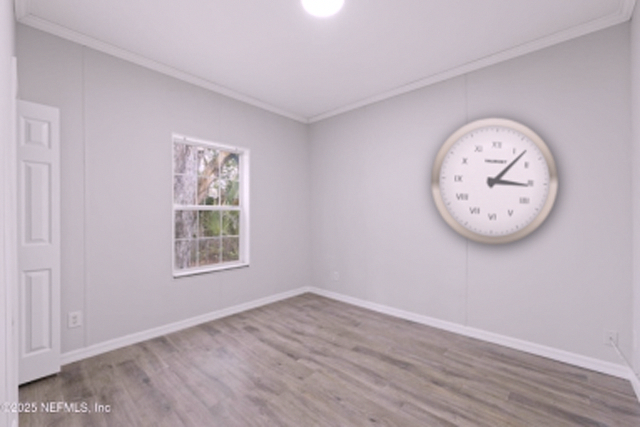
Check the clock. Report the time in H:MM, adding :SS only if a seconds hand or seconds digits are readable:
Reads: 3:07
